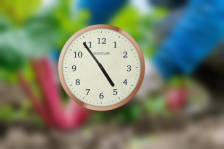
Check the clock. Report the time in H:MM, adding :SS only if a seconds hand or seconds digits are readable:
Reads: 4:54
